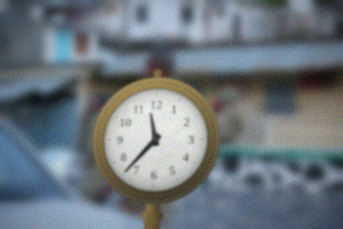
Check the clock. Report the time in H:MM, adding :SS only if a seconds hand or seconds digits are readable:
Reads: 11:37
